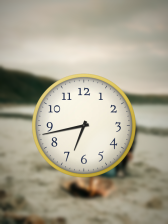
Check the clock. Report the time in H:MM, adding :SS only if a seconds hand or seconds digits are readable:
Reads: 6:43
